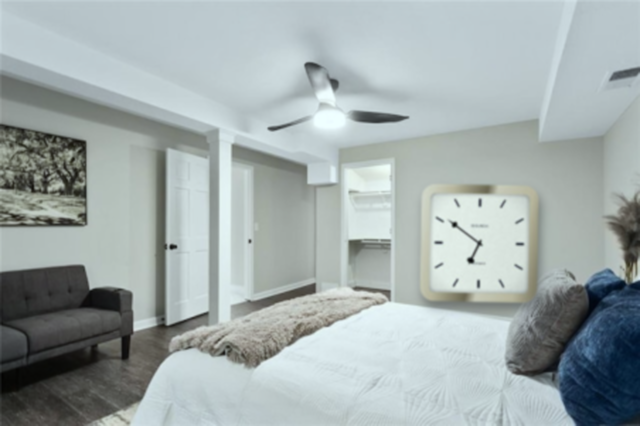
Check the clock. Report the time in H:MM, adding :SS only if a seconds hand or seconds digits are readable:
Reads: 6:51
